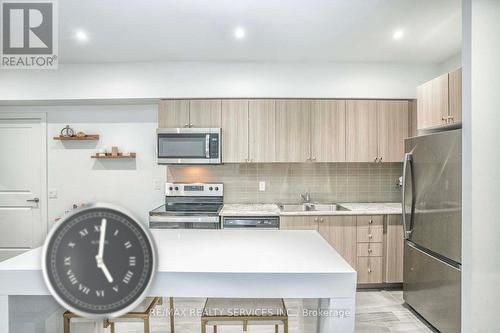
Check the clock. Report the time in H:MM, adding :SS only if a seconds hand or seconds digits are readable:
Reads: 5:01
